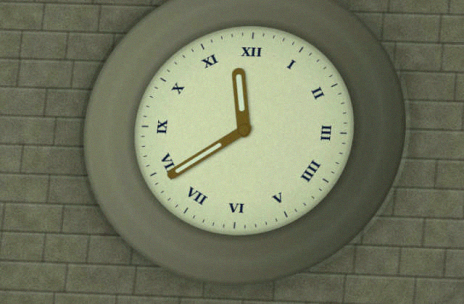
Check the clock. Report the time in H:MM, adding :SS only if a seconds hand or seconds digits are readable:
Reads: 11:39
